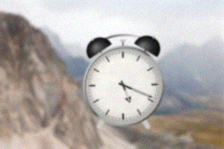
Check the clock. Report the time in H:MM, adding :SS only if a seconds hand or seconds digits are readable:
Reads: 5:19
